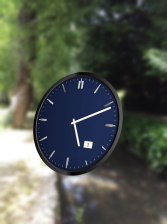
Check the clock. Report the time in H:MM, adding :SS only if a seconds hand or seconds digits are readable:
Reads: 5:11
